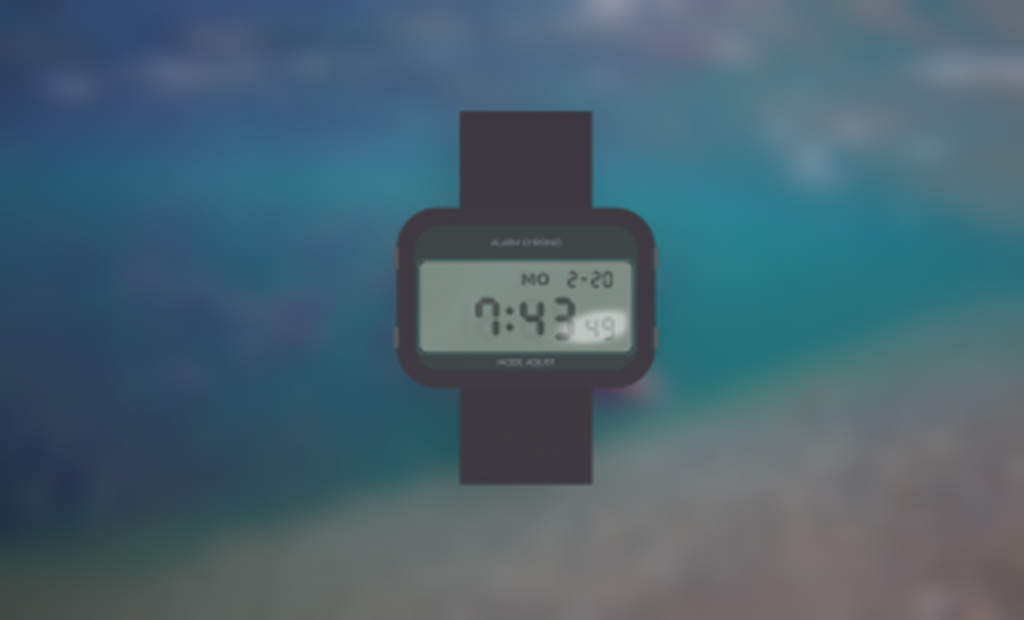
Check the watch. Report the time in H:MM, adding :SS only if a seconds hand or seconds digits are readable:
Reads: 7:43:49
